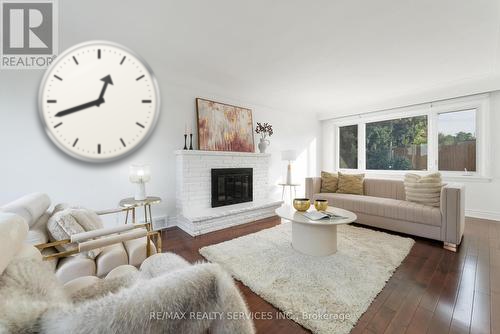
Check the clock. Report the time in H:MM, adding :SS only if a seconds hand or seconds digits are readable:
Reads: 12:42
